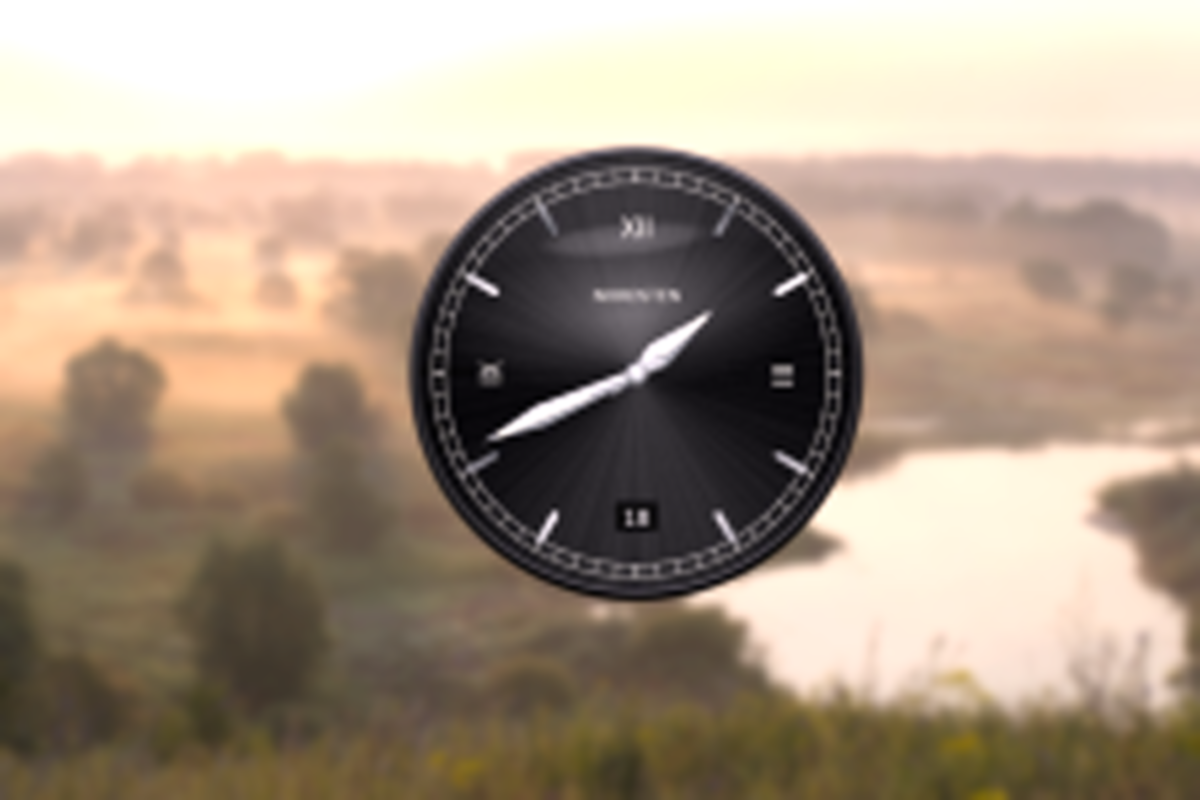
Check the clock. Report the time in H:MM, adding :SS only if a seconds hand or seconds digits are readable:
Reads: 1:41
